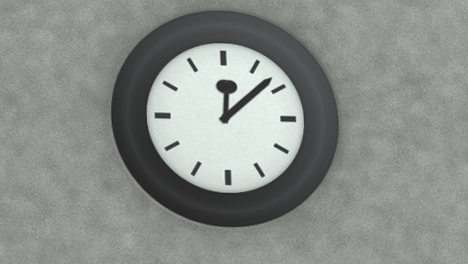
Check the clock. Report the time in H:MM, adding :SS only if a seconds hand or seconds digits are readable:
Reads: 12:08
